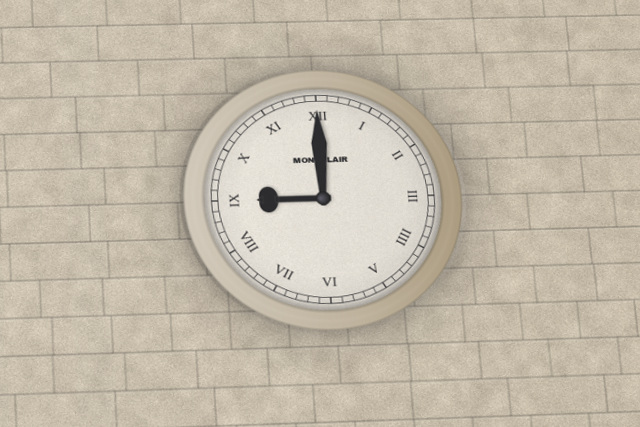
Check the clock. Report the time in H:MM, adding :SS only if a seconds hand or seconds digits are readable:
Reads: 9:00
